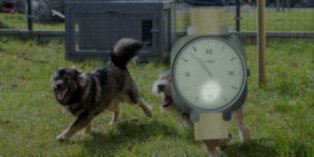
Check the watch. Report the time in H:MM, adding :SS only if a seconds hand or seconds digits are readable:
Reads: 10:53
